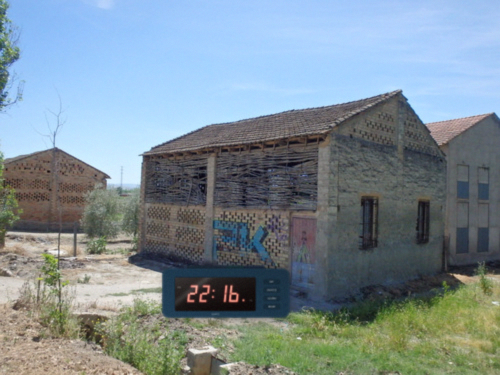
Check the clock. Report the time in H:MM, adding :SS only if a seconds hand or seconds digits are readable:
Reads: 22:16
